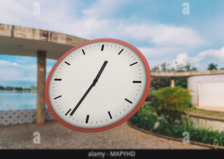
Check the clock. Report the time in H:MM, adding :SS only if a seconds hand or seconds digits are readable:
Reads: 12:34
